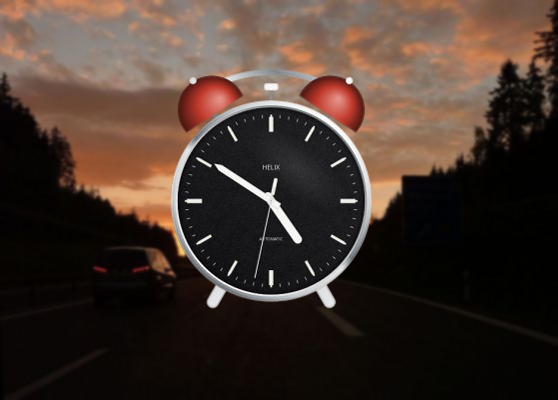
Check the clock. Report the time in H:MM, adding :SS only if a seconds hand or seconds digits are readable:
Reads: 4:50:32
